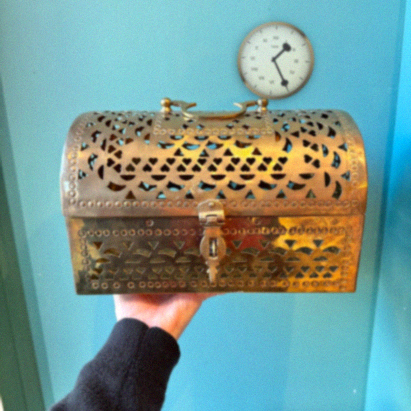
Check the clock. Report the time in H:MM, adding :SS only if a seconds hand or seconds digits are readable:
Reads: 1:25
